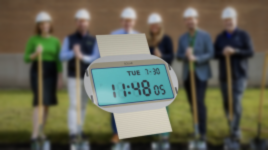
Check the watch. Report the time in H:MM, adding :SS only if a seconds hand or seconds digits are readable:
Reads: 11:48:05
